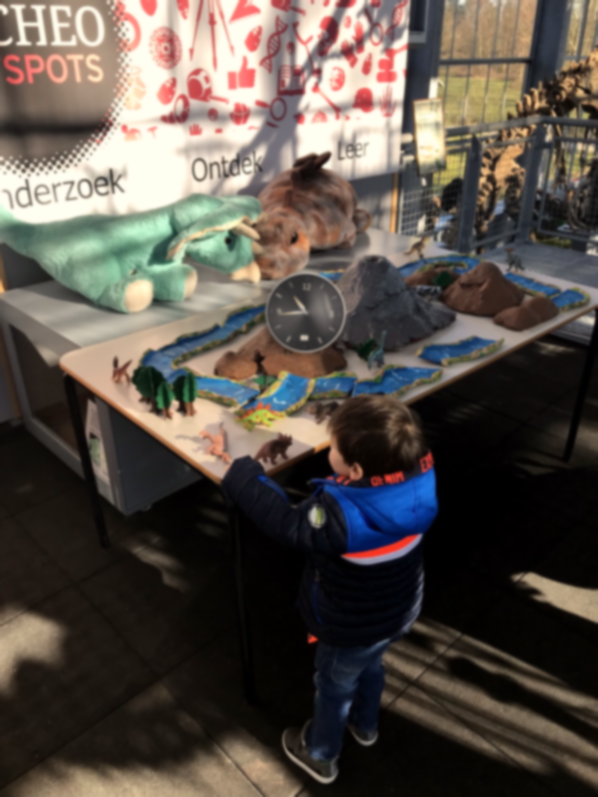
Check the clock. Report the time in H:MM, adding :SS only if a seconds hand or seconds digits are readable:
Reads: 10:44
